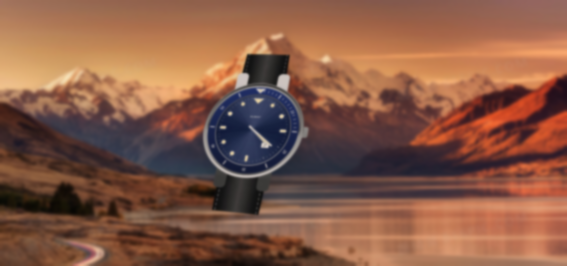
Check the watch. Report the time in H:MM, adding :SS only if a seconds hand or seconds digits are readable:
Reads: 4:21
